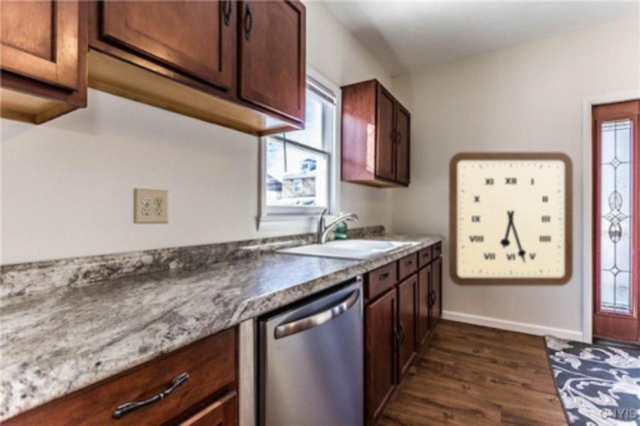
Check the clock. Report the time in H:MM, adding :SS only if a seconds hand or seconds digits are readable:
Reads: 6:27
